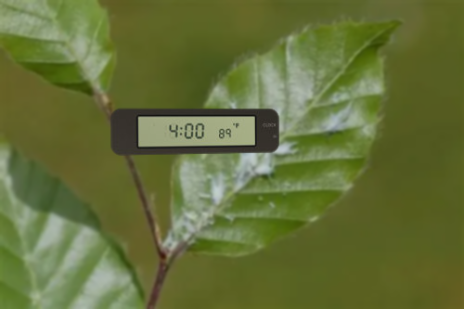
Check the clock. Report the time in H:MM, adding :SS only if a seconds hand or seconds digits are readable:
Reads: 4:00
